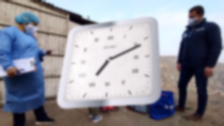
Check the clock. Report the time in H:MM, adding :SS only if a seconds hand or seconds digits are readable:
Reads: 7:11
